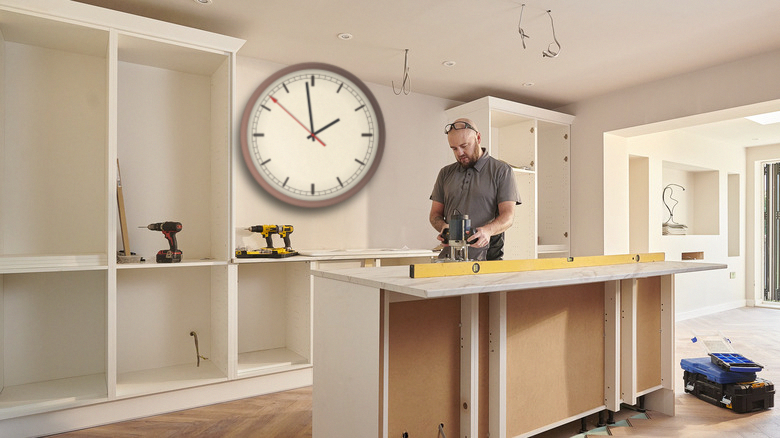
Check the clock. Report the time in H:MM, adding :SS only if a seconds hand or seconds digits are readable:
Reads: 1:58:52
